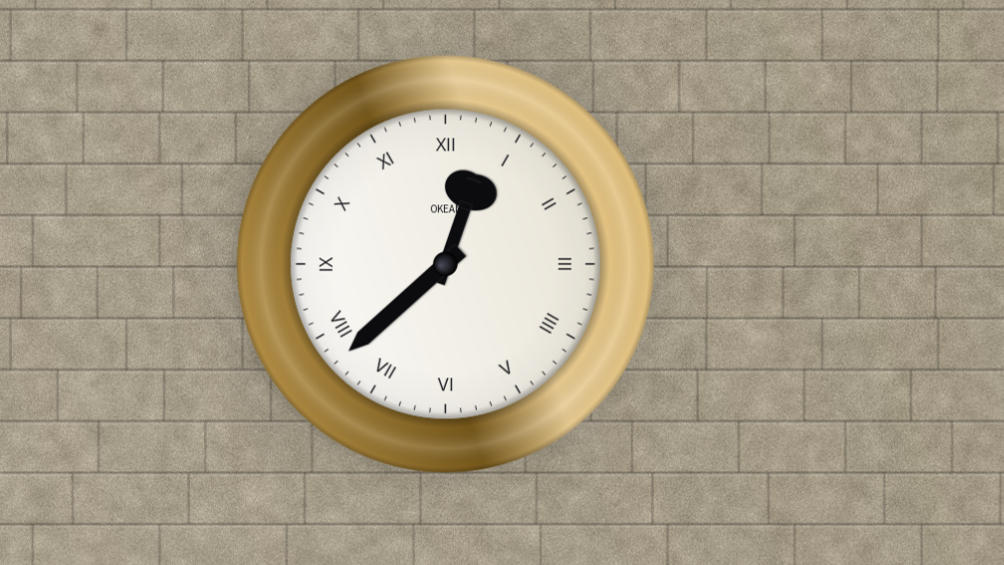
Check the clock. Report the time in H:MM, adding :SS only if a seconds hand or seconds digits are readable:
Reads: 12:38
